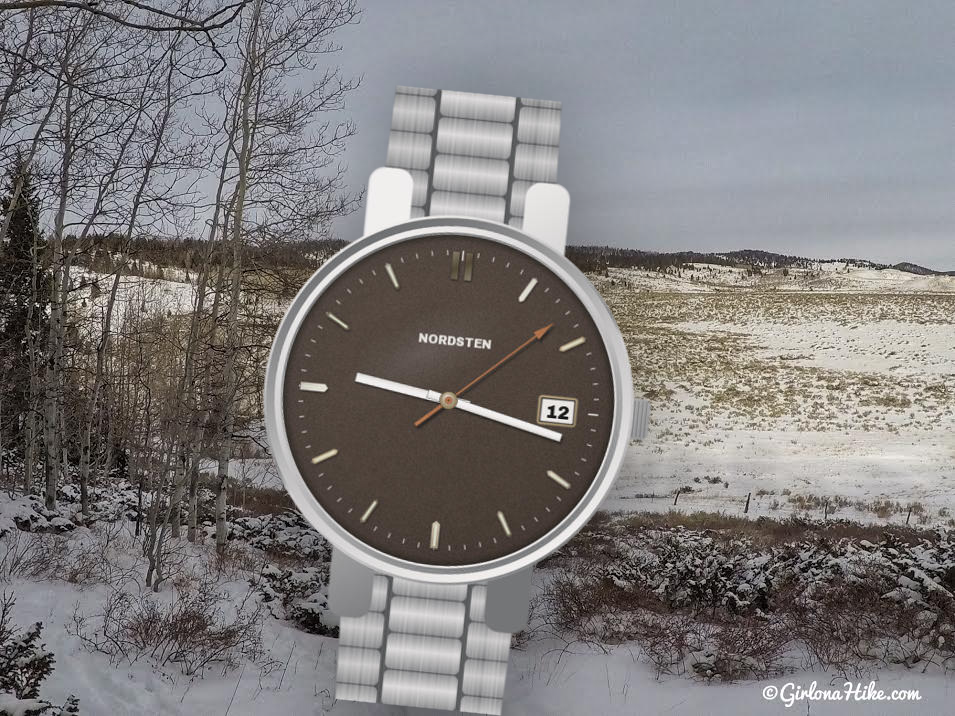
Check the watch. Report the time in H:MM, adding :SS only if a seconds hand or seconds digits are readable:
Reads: 9:17:08
